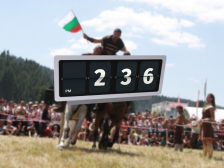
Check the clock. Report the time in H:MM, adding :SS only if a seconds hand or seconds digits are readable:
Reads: 2:36
